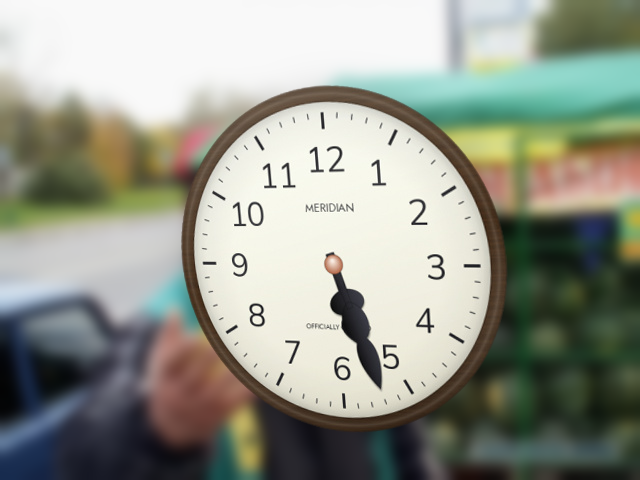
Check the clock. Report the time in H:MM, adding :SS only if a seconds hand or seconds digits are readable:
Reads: 5:27
